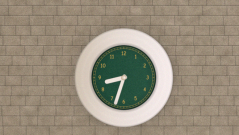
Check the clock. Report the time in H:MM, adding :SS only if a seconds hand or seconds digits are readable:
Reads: 8:33
